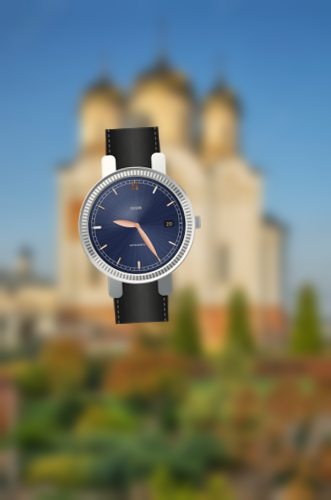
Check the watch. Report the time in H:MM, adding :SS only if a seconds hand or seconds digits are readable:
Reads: 9:25
